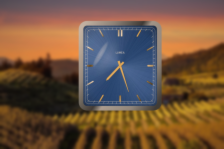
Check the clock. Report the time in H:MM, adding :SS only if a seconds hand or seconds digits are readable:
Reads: 7:27
